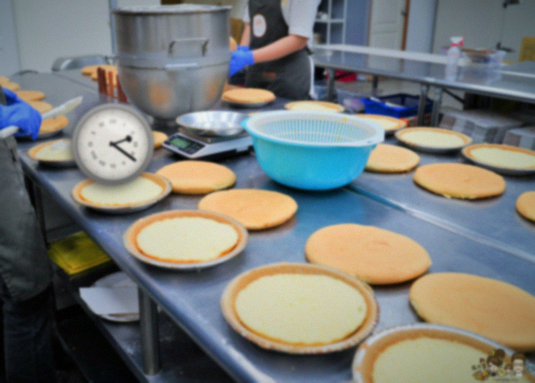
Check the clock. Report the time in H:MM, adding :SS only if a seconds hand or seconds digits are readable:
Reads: 2:21
